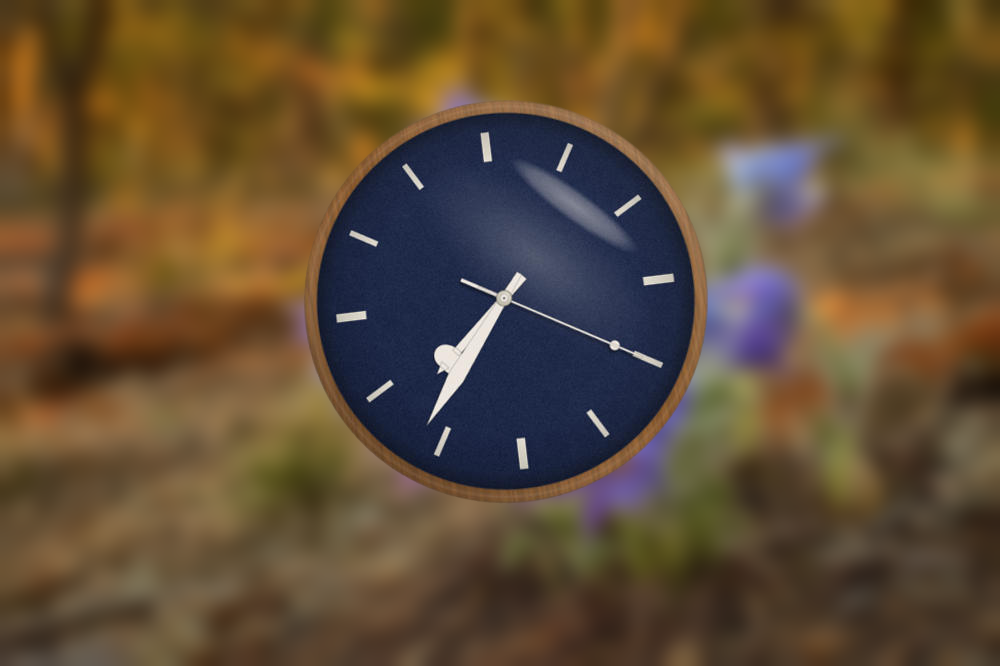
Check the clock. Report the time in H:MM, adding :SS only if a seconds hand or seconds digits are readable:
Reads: 7:36:20
